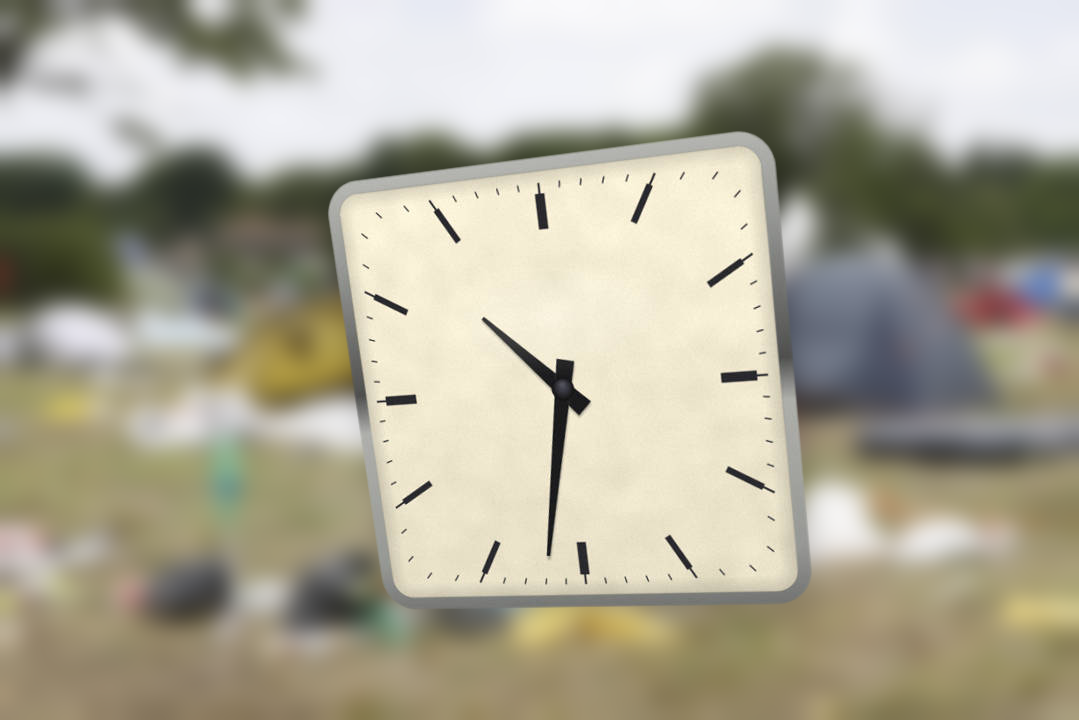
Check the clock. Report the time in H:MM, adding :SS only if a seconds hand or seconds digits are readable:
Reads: 10:32
